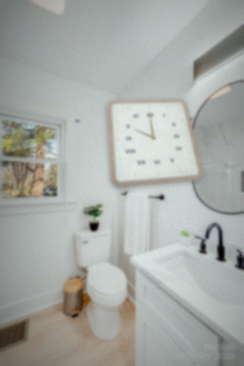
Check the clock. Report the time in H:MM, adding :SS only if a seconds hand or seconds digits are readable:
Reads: 10:00
